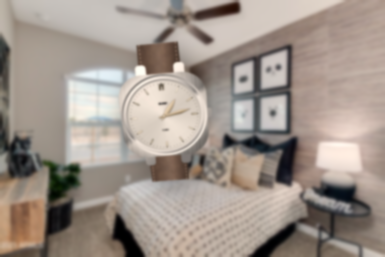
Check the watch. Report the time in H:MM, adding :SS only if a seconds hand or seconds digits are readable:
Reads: 1:13
